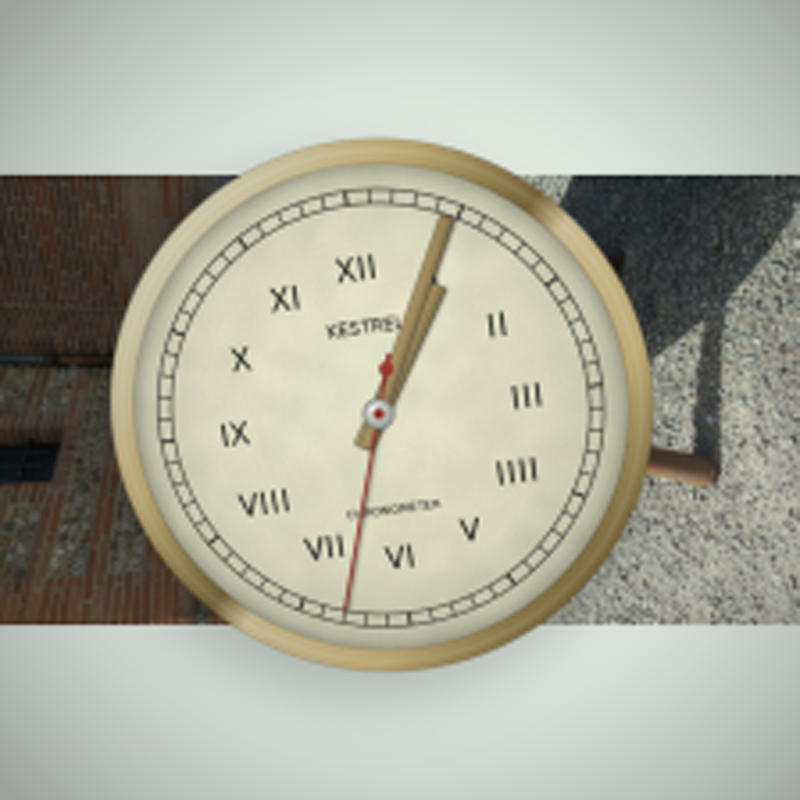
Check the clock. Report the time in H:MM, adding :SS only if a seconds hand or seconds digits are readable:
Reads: 1:04:33
